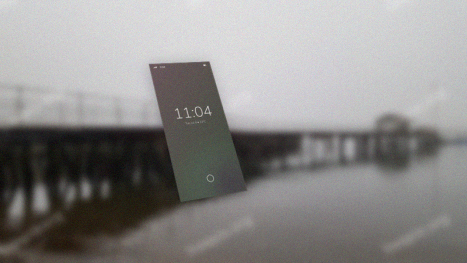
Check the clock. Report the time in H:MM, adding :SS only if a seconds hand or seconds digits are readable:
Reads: 11:04
